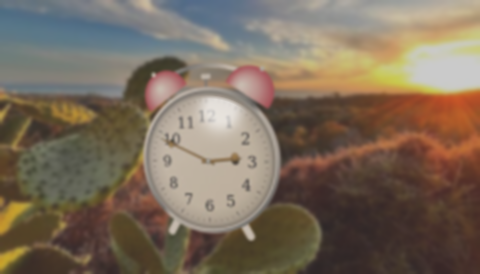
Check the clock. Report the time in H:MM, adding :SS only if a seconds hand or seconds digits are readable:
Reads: 2:49
